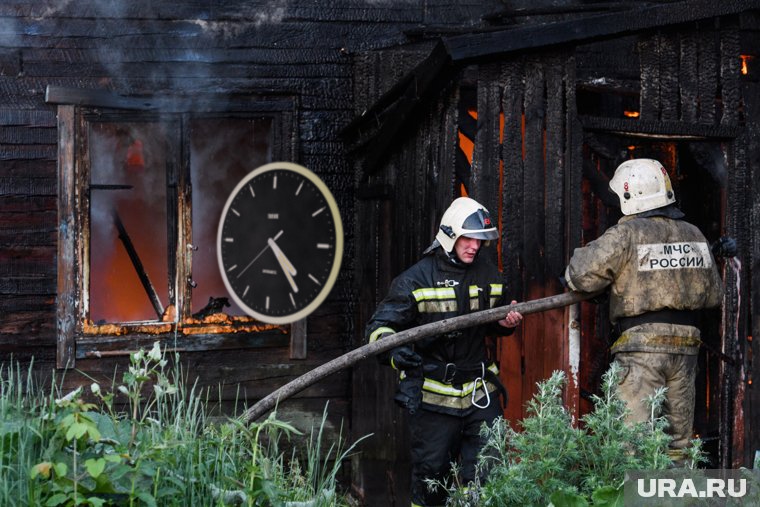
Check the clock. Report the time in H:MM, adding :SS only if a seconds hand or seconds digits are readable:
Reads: 4:23:38
